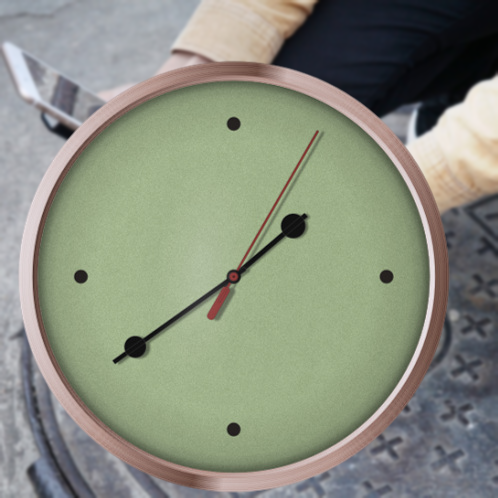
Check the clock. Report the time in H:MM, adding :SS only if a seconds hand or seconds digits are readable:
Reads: 1:39:05
